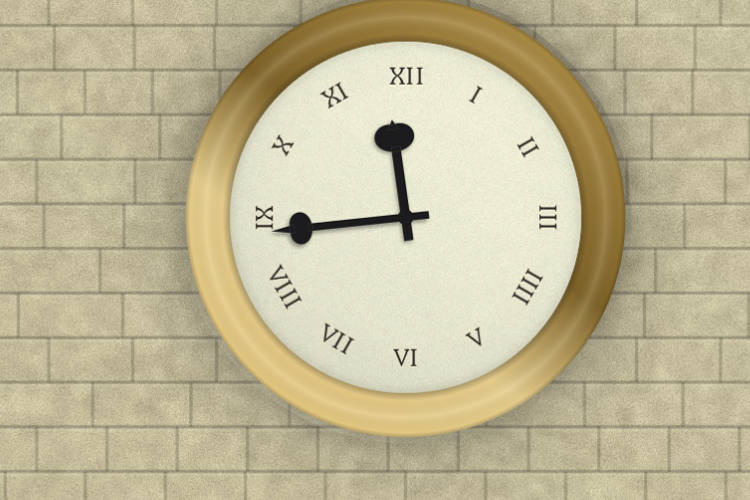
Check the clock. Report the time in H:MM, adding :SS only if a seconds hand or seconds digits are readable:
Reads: 11:44
